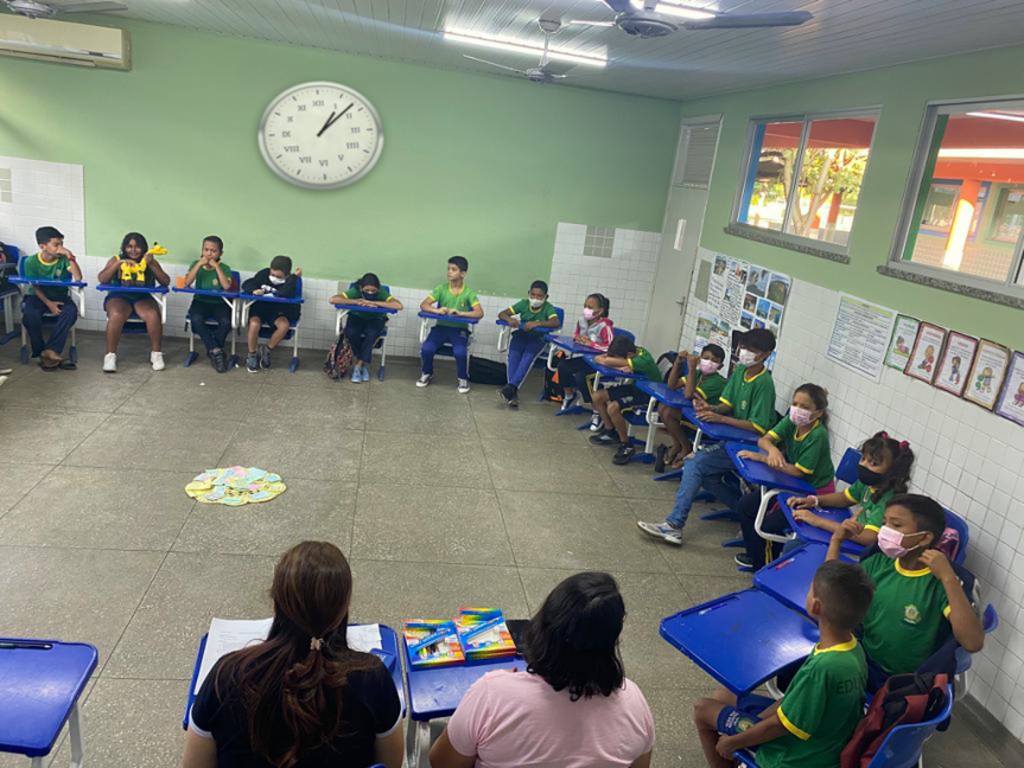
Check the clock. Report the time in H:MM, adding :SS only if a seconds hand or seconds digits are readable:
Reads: 1:08
